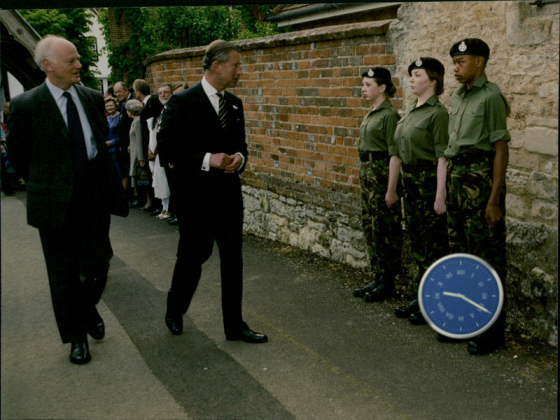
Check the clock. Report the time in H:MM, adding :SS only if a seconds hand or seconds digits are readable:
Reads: 9:20
